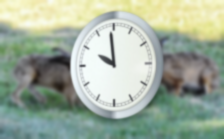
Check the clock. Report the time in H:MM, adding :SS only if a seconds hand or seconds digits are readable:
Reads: 9:59
